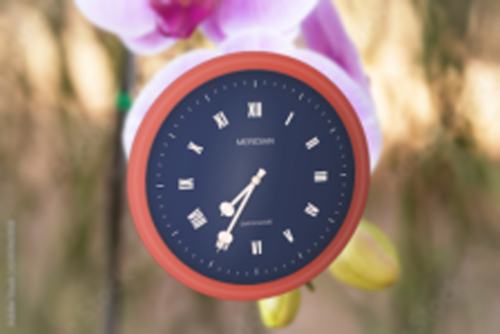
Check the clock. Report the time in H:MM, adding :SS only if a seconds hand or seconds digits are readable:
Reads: 7:35
